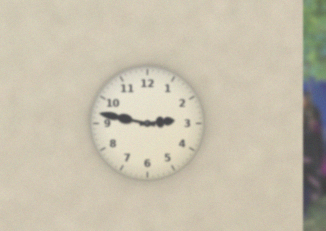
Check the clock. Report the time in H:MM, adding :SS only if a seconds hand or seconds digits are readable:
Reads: 2:47
